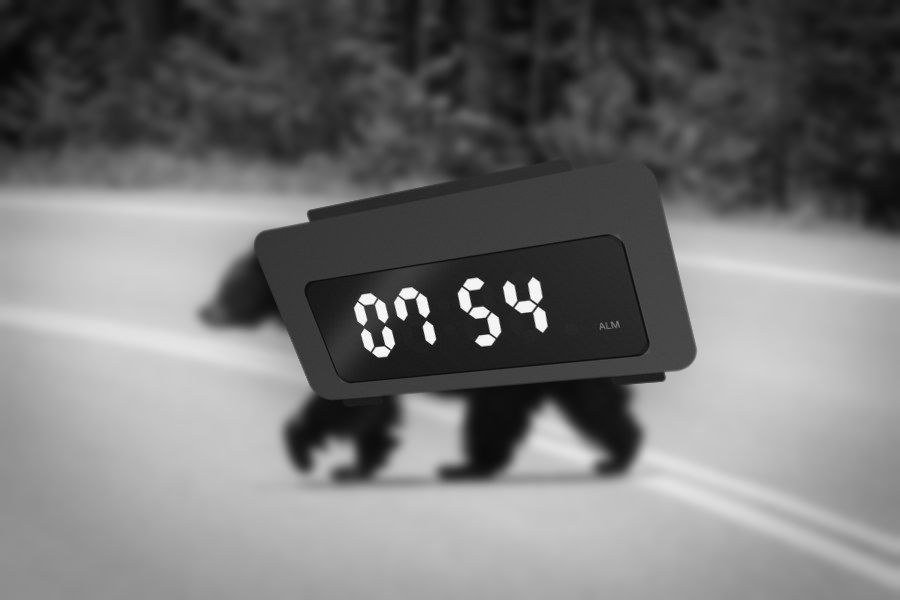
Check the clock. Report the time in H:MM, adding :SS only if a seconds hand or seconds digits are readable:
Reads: 7:54
